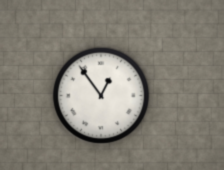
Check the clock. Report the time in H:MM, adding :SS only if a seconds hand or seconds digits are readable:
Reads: 12:54
